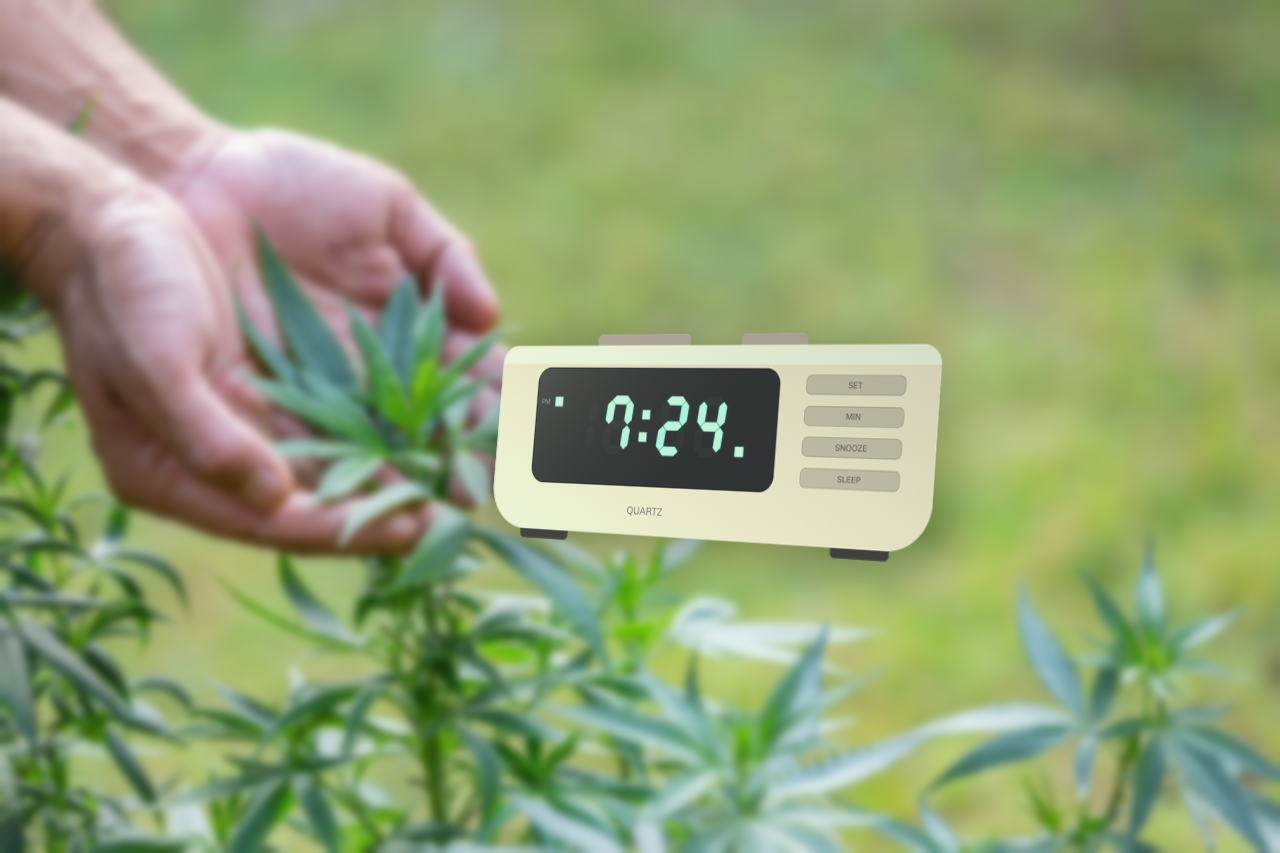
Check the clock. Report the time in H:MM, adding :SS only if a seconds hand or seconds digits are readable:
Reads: 7:24
